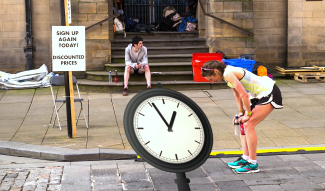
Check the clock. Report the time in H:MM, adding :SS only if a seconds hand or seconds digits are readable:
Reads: 12:56
